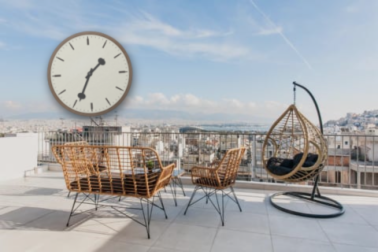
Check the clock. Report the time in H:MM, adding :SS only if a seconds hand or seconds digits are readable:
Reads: 1:34
